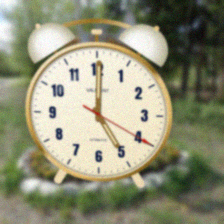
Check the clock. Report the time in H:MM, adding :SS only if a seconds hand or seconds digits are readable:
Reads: 5:00:20
